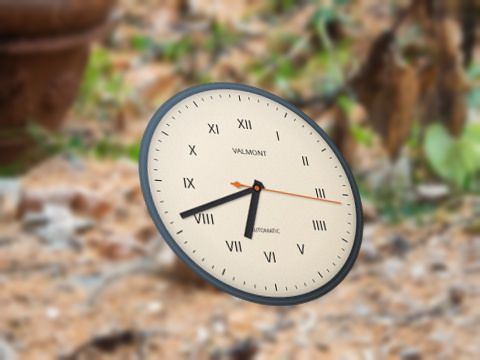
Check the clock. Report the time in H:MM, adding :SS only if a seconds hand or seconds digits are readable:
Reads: 6:41:16
